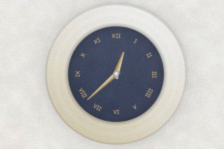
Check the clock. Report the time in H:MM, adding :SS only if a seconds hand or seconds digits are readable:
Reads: 12:38
